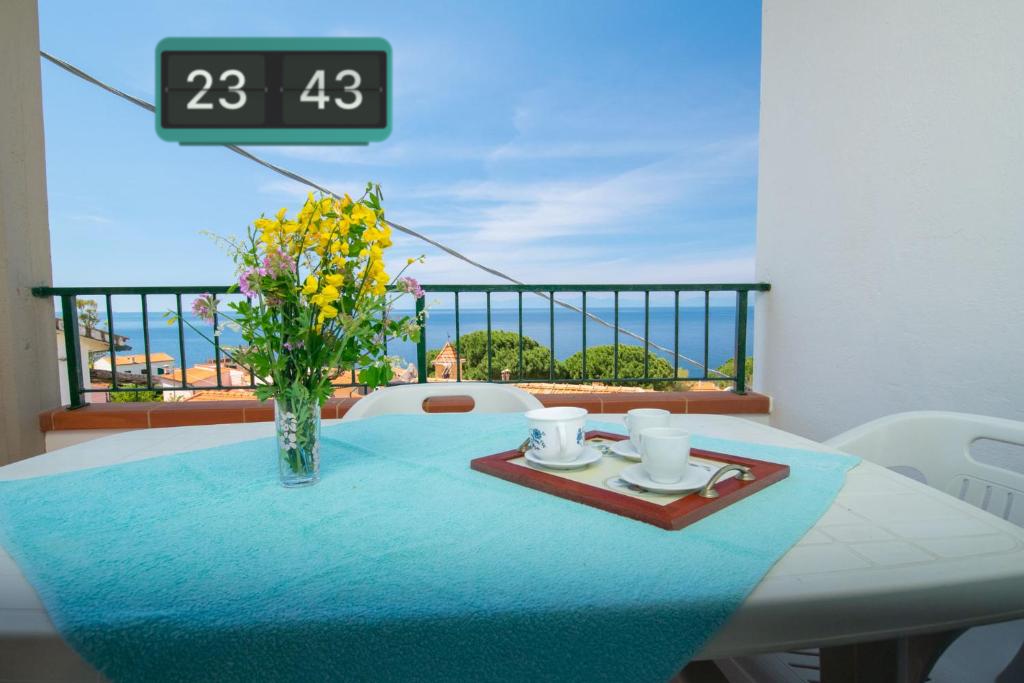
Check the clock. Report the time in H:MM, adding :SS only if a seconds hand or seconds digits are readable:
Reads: 23:43
